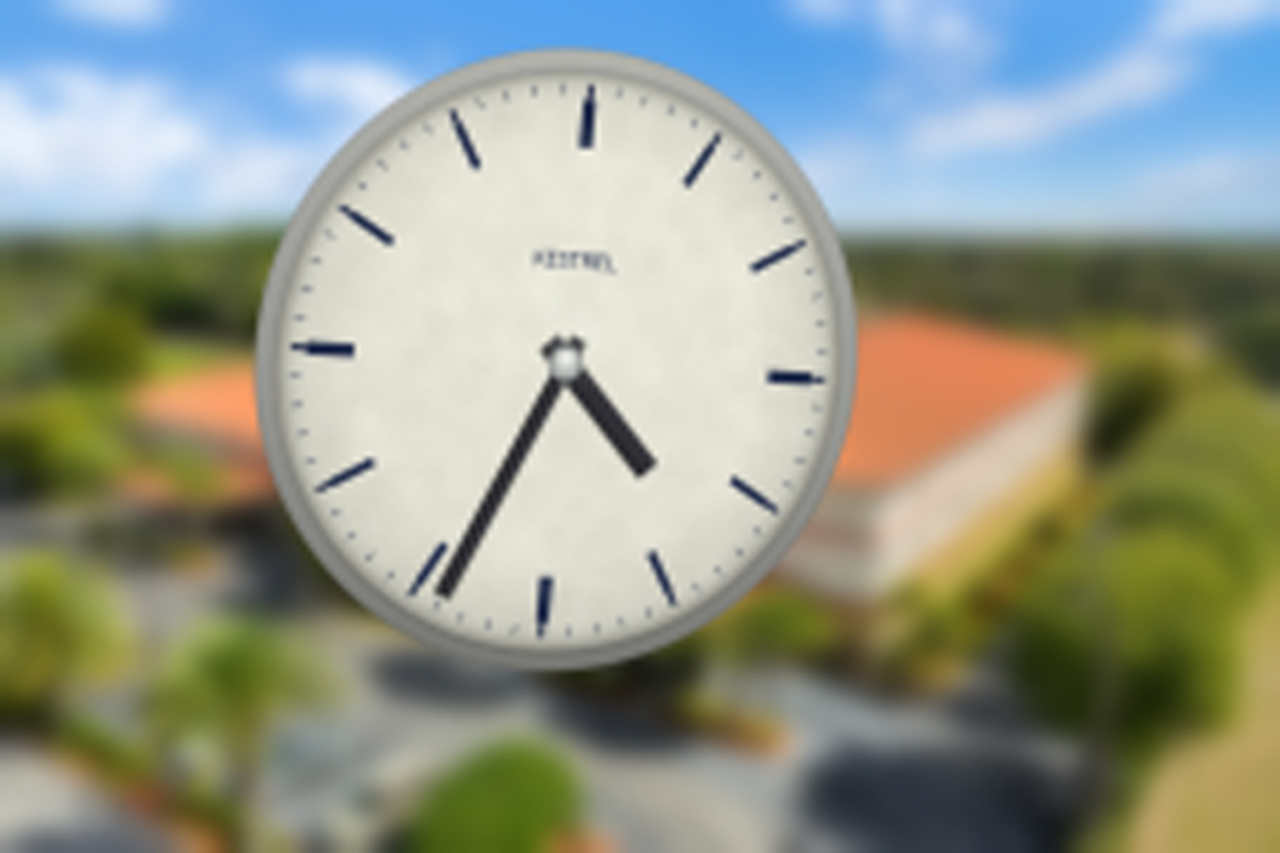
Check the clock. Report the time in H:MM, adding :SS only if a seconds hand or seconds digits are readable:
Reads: 4:34
